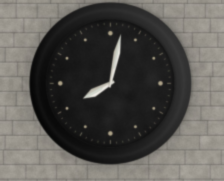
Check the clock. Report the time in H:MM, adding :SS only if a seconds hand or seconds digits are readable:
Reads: 8:02
